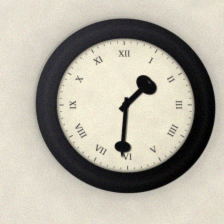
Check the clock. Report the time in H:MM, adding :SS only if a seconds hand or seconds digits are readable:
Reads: 1:31
